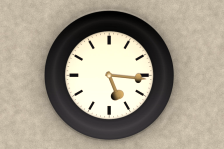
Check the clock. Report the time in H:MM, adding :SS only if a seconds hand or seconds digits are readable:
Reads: 5:16
